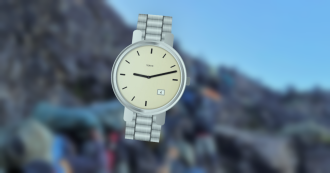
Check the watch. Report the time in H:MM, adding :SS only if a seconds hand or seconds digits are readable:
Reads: 9:12
